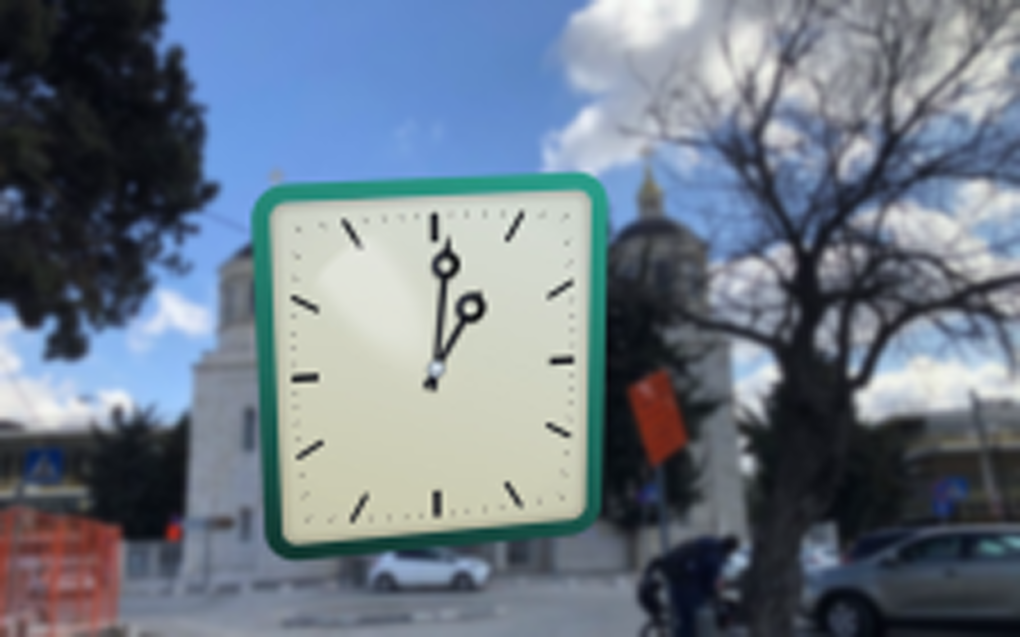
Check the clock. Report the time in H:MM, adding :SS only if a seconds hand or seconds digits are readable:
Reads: 1:01
